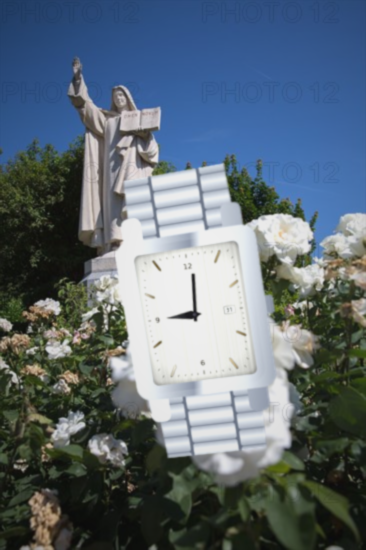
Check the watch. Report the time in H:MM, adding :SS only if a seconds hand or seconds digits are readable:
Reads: 9:01
